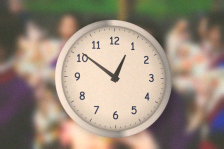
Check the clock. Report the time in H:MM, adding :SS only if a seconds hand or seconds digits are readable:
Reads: 12:51
